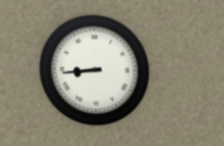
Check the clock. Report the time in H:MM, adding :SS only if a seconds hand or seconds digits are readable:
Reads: 8:44
